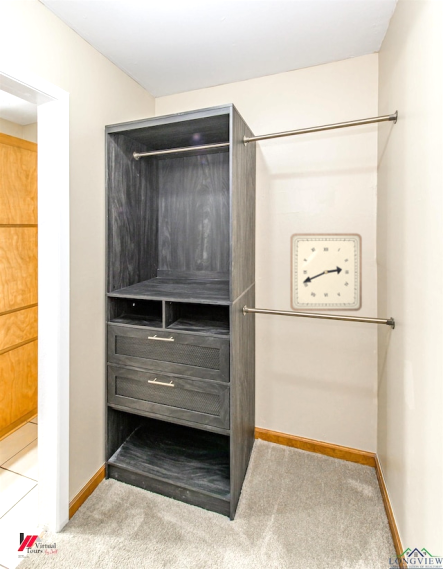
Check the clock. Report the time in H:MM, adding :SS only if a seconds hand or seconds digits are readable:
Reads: 2:41
